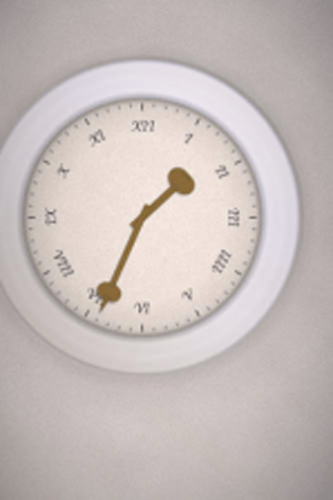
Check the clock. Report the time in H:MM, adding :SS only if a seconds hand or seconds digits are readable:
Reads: 1:34
